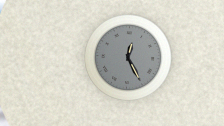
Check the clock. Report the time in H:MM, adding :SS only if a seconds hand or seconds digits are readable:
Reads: 12:25
